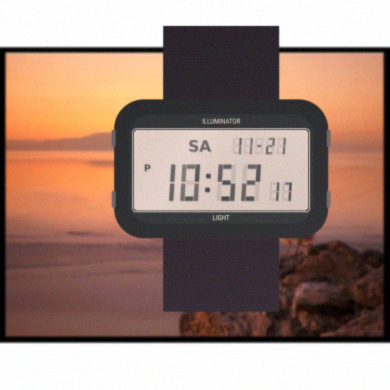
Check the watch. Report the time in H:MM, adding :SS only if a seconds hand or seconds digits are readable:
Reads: 10:52:17
